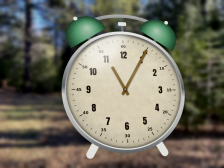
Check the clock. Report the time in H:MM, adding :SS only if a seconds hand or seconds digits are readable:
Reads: 11:05
